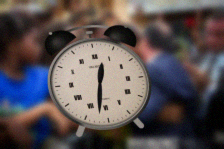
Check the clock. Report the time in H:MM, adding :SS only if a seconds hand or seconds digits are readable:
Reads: 12:32
